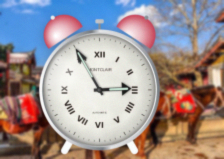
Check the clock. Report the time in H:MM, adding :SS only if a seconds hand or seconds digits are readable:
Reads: 2:55
